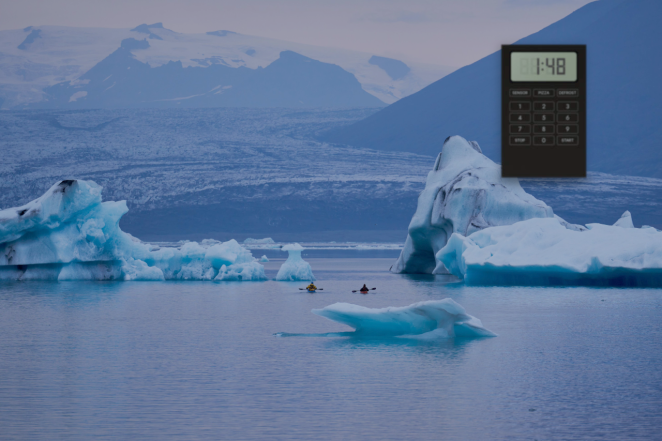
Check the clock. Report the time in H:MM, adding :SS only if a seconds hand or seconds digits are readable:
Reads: 1:48
